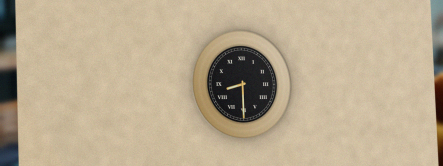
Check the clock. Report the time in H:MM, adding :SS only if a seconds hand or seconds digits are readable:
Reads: 8:30
